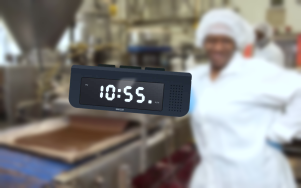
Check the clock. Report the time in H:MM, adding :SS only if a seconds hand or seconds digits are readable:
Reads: 10:55
